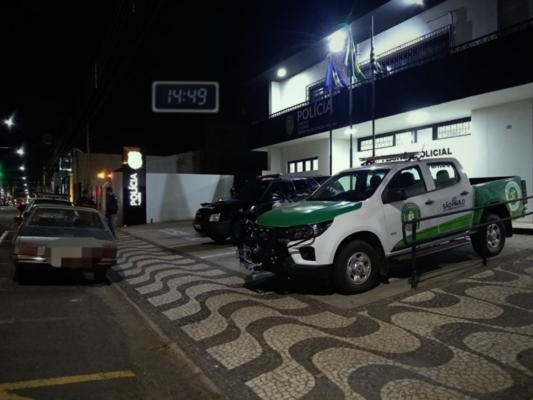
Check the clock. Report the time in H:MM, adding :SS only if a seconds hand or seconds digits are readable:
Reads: 14:49
